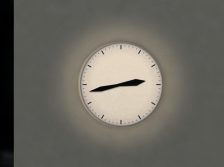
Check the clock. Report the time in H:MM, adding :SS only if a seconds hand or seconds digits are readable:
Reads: 2:43
